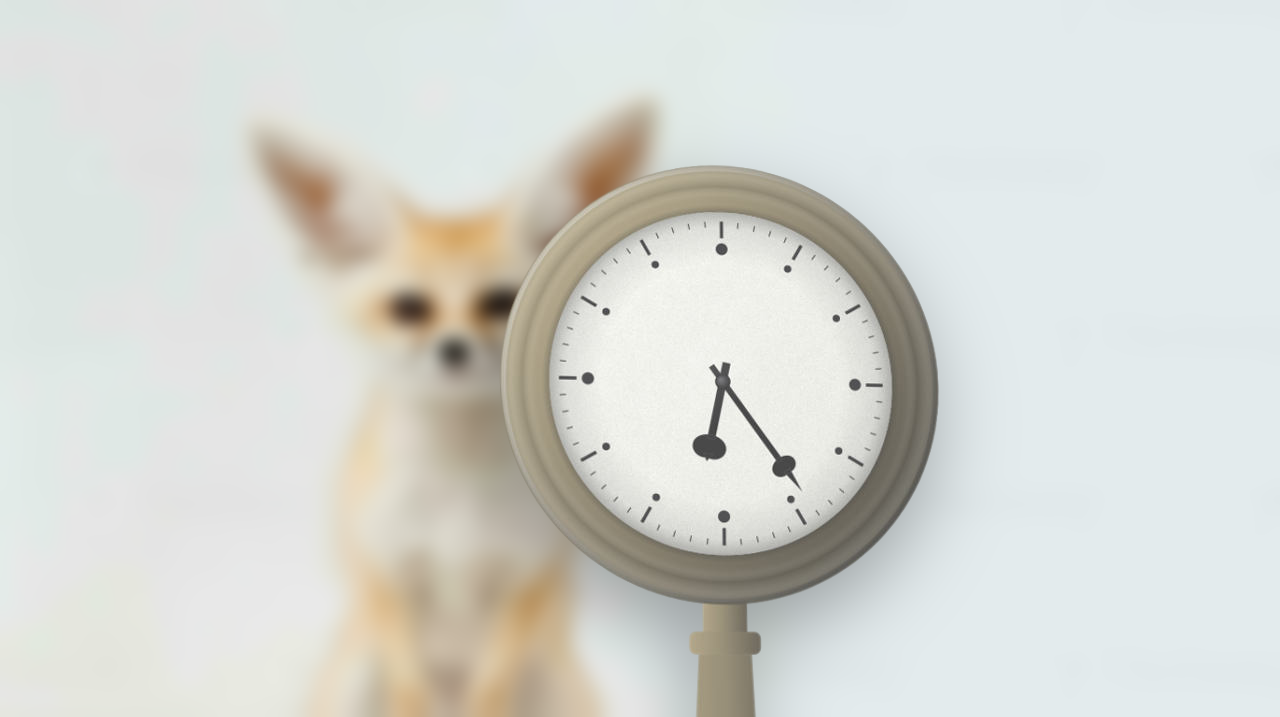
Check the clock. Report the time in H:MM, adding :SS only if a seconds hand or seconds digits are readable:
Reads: 6:24
